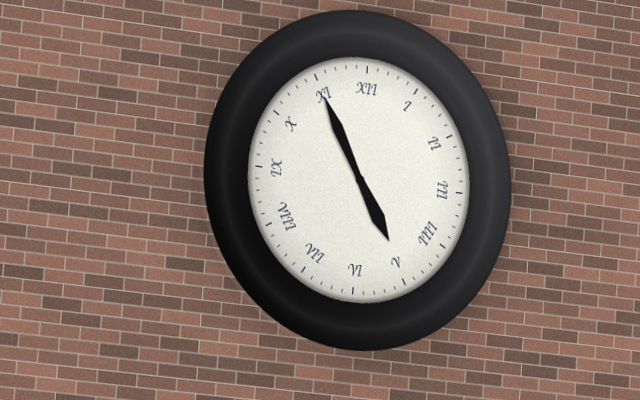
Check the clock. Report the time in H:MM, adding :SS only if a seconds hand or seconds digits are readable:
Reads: 4:55
